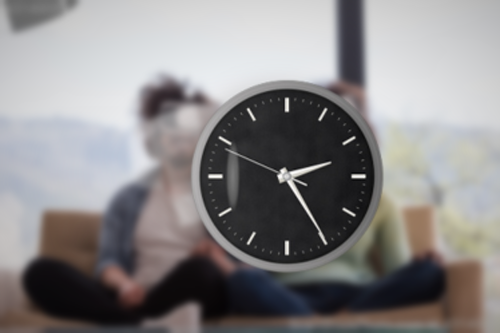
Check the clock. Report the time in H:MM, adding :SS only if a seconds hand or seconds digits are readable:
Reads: 2:24:49
